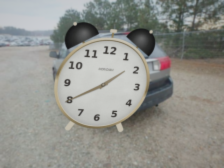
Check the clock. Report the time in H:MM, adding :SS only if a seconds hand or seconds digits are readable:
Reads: 1:40
